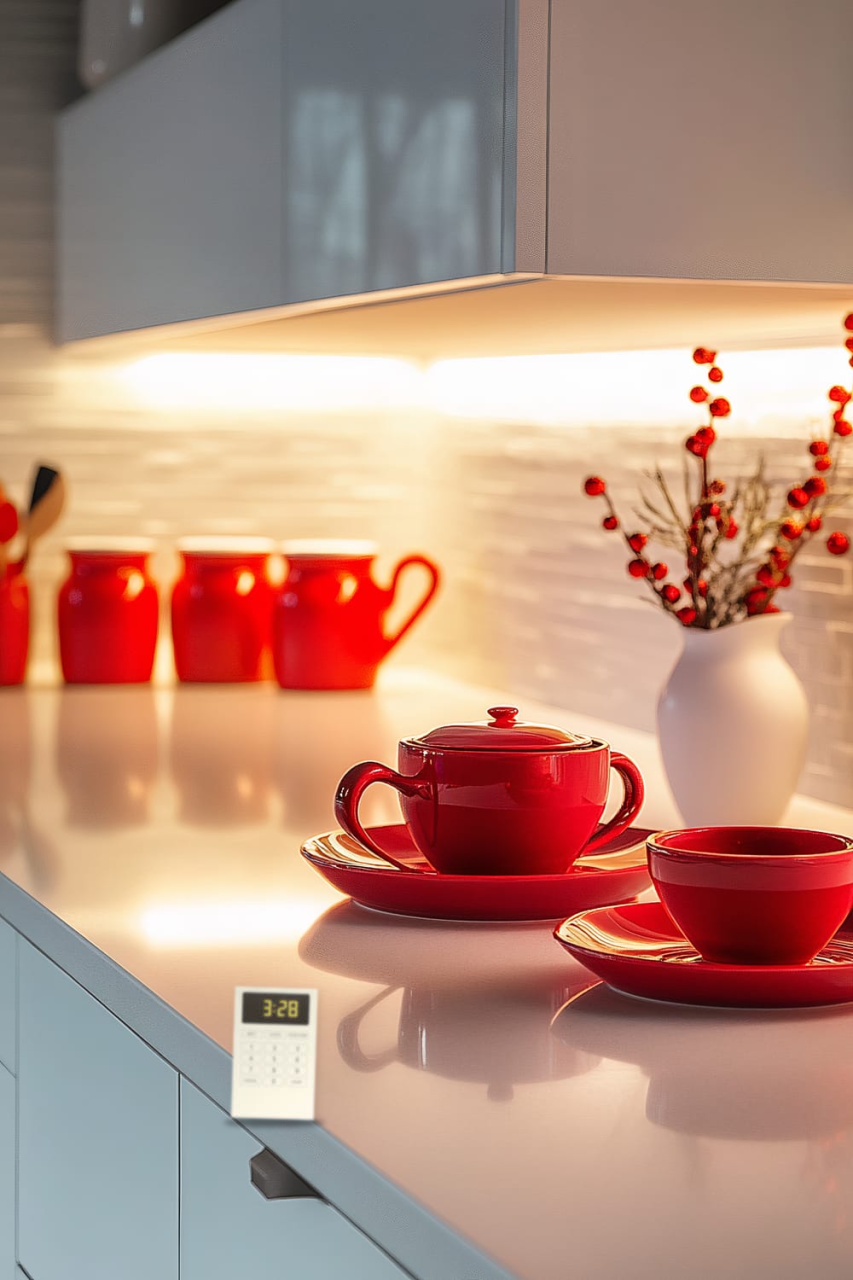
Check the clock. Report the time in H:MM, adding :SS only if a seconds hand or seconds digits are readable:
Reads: 3:28
